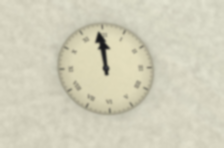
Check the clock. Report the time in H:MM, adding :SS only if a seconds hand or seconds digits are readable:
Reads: 11:59
